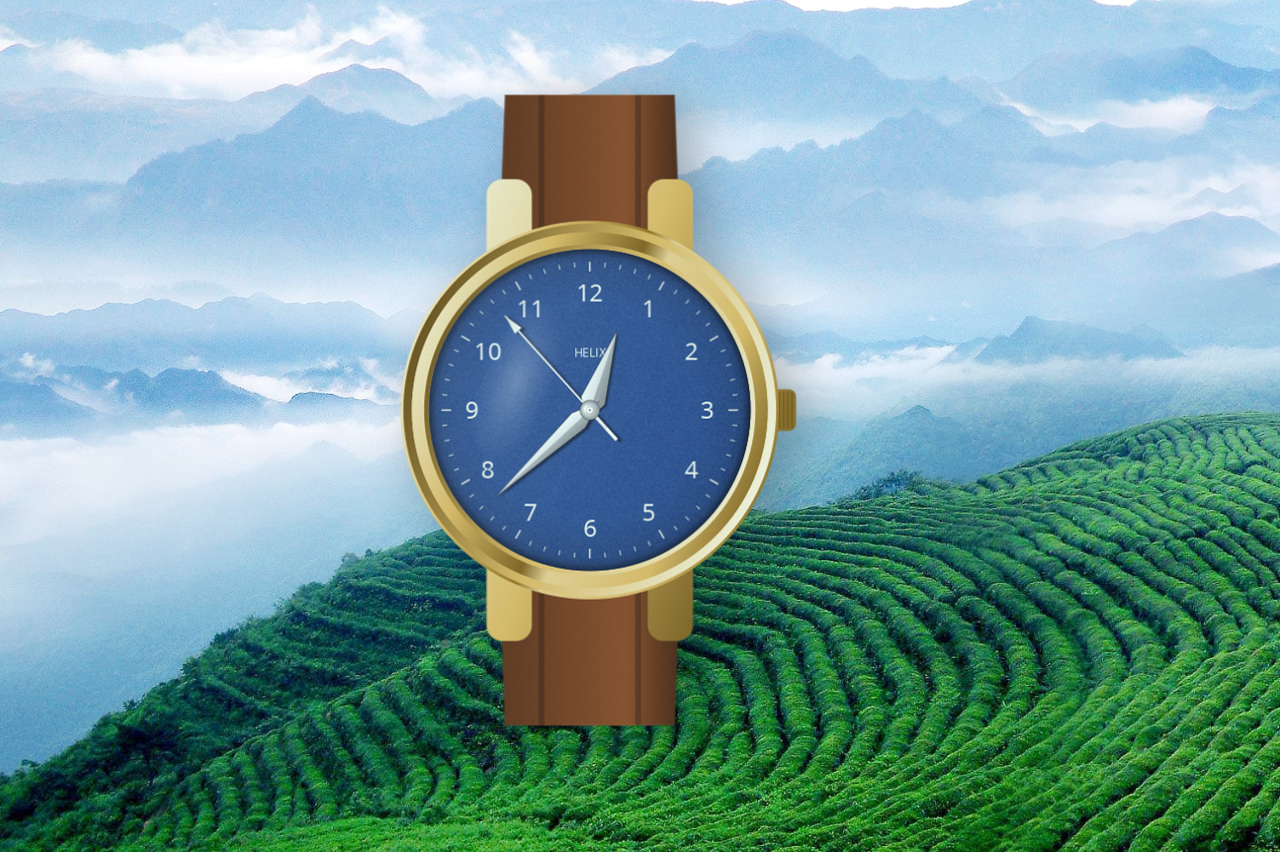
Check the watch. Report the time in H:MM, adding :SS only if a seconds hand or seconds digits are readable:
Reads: 12:37:53
